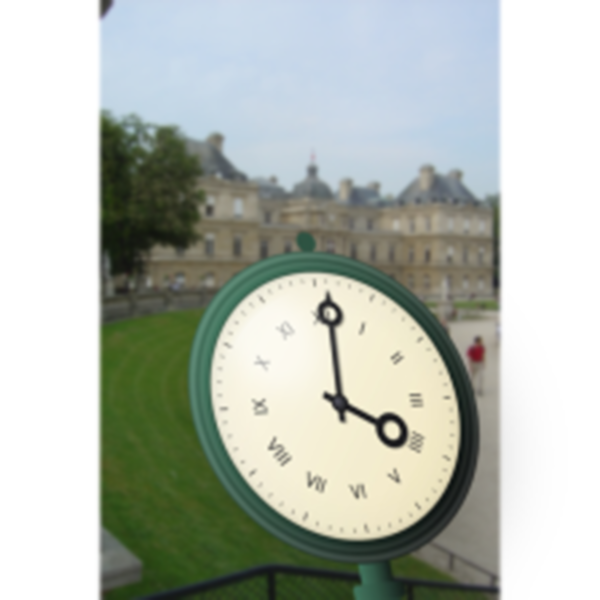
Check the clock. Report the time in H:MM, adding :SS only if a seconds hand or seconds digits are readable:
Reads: 4:01
